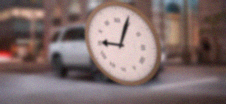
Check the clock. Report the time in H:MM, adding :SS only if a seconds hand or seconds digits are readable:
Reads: 9:04
